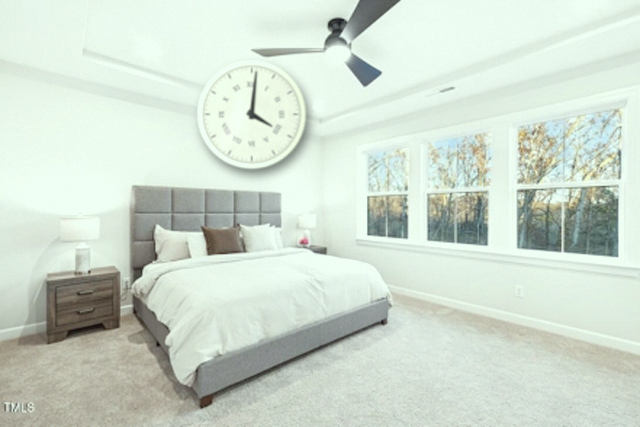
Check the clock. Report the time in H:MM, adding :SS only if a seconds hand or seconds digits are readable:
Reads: 4:01
